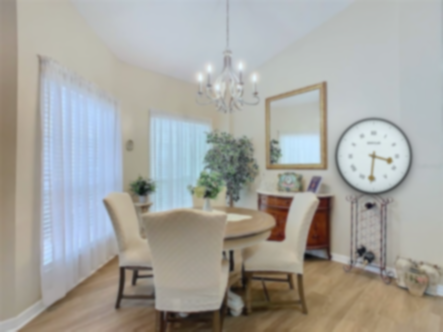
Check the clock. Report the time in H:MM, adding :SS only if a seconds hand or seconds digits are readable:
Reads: 3:31
